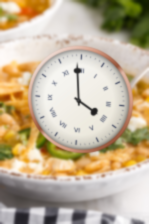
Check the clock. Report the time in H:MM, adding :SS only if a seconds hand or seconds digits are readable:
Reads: 3:59
